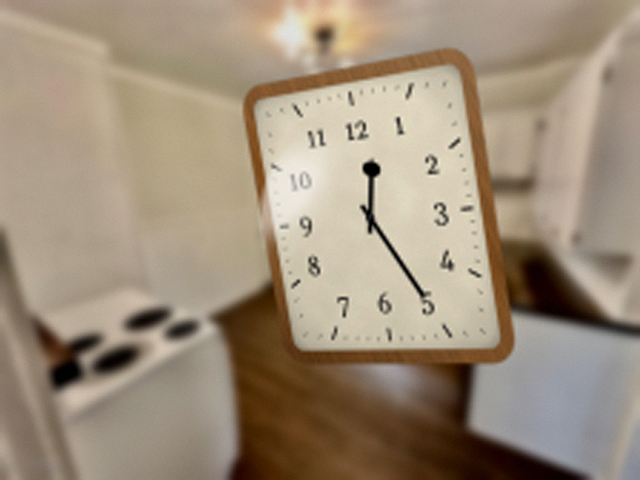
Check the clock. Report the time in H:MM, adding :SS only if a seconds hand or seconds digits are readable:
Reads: 12:25
